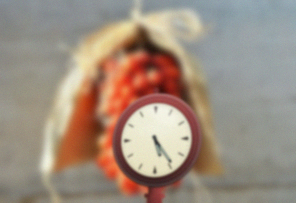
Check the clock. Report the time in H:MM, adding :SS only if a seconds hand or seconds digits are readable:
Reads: 5:24
